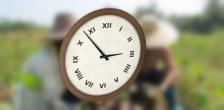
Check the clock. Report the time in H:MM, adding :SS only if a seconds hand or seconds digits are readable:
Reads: 2:53
